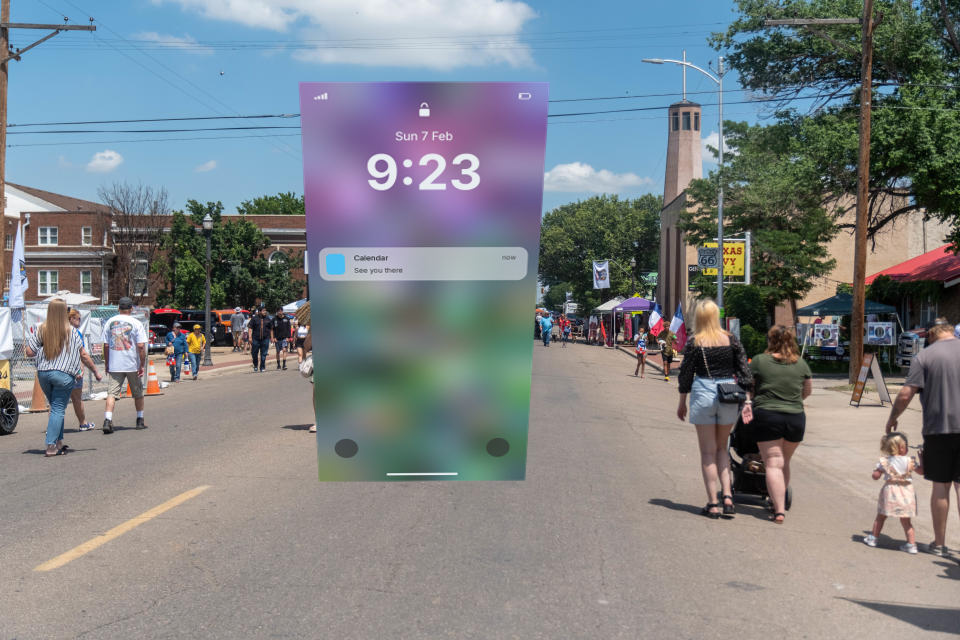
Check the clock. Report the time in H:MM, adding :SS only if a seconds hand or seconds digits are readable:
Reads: 9:23
